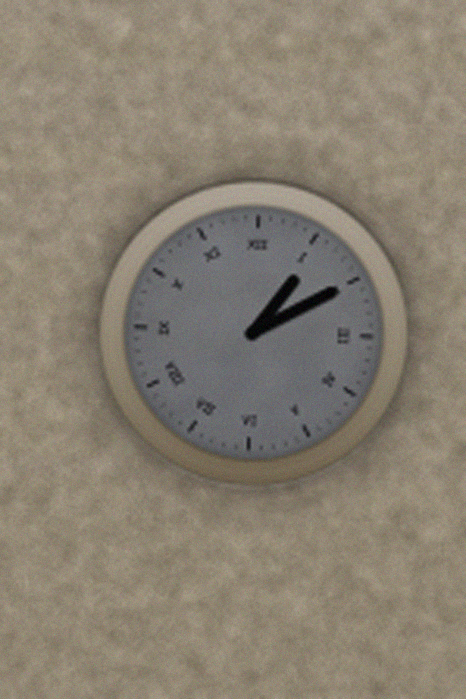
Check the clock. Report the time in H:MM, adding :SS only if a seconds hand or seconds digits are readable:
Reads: 1:10
